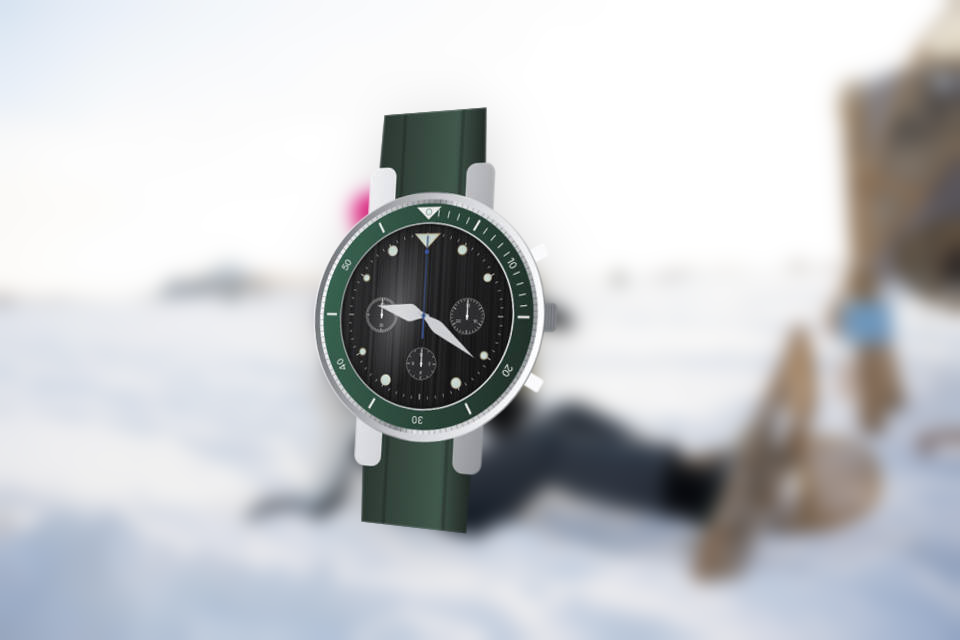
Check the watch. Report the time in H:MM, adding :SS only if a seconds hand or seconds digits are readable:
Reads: 9:21
